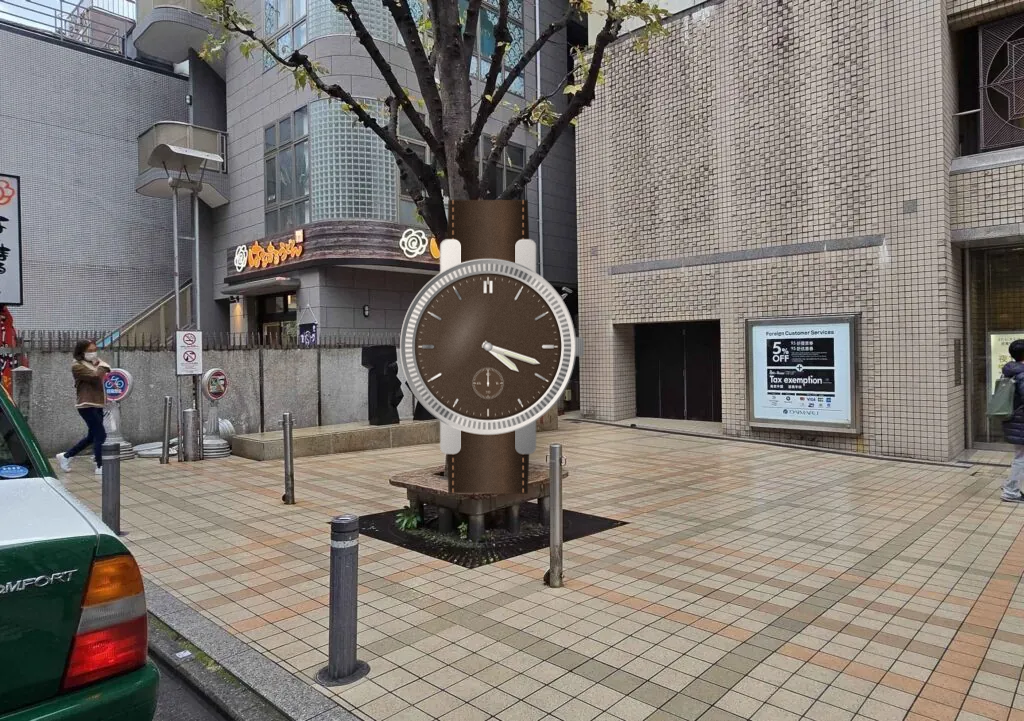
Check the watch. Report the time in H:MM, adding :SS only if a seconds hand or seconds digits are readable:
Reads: 4:18
